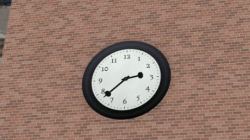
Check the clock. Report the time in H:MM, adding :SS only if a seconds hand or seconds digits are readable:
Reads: 2:38
